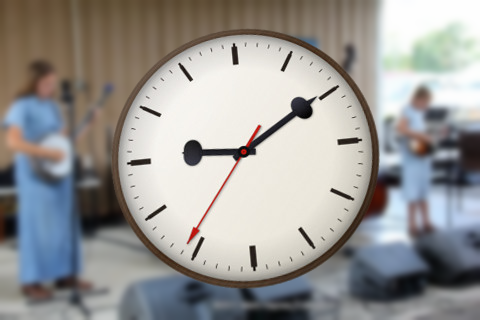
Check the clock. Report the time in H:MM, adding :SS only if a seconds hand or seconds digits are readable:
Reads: 9:09:36
